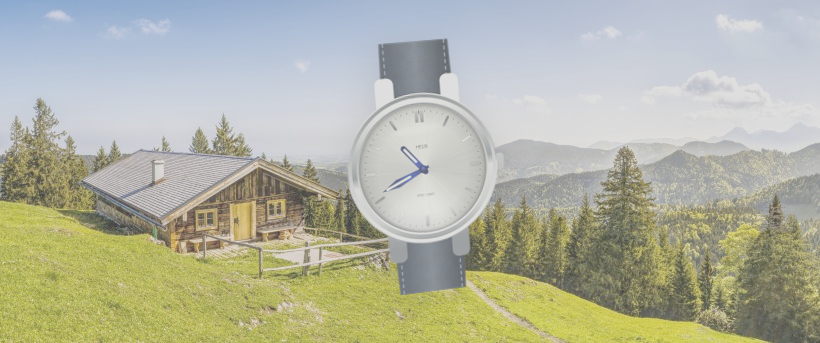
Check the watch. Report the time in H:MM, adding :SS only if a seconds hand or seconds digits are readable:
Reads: 10:41
